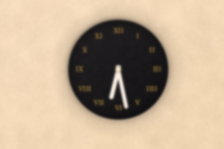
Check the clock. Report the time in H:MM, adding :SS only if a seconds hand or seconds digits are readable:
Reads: 6:28
